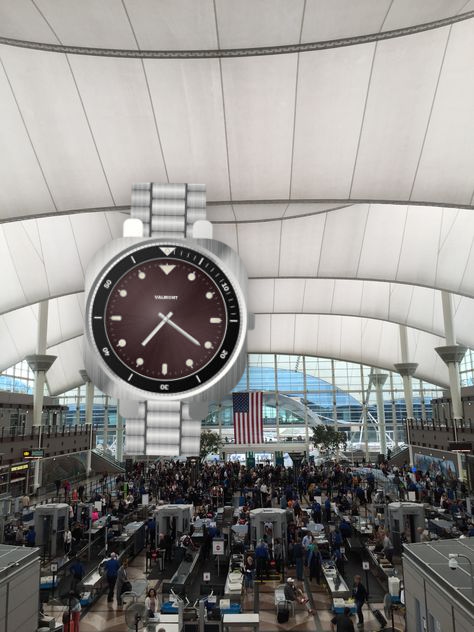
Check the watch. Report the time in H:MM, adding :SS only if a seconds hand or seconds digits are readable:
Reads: 7:21
